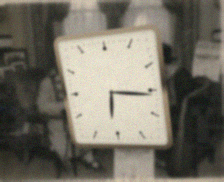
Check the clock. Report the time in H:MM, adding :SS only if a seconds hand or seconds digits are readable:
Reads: 6:16
